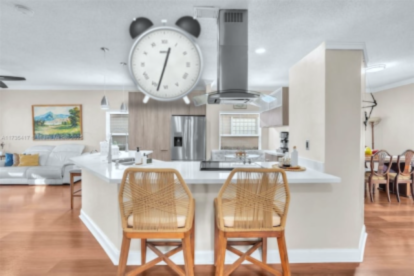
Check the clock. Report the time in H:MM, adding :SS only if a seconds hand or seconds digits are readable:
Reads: 12:33
